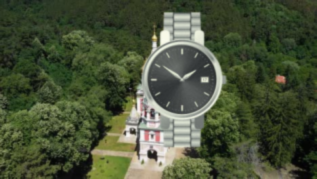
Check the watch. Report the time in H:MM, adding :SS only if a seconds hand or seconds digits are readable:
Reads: 1:51
